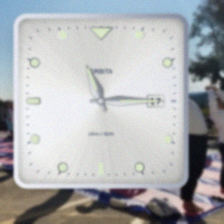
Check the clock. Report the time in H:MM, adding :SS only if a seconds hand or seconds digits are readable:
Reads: 11:15
